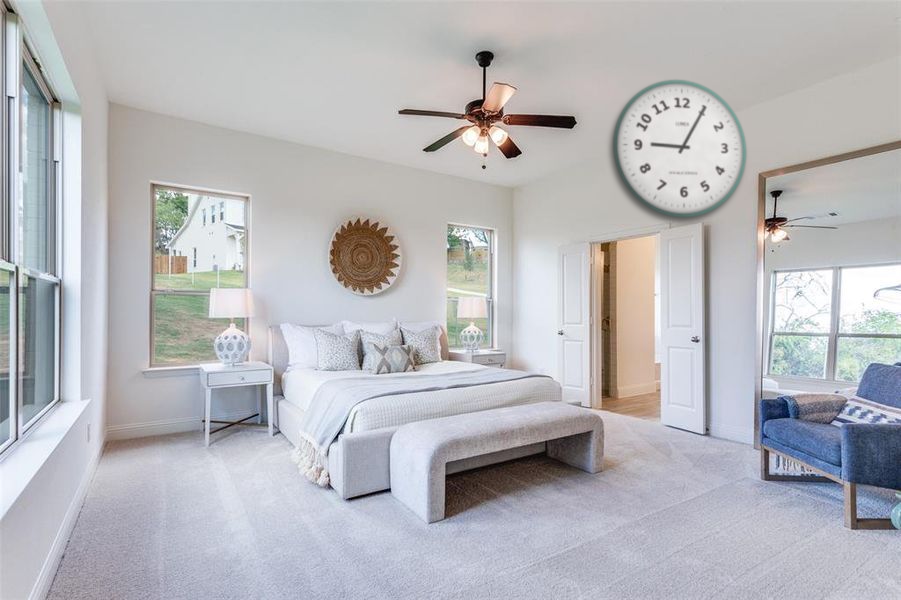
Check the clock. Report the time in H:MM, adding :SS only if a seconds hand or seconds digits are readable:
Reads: 9:05
